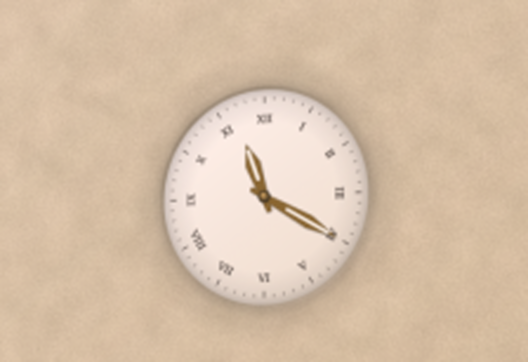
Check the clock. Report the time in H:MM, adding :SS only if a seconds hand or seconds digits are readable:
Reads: 11:20
